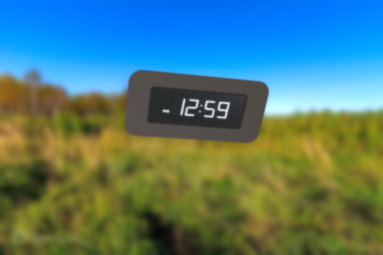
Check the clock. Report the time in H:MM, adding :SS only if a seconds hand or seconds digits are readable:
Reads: 12:59
